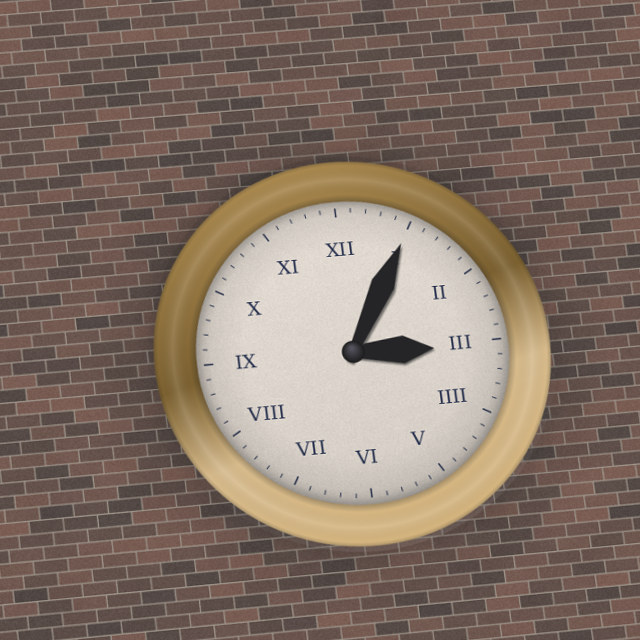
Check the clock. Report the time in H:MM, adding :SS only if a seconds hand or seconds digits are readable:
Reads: 3:05
